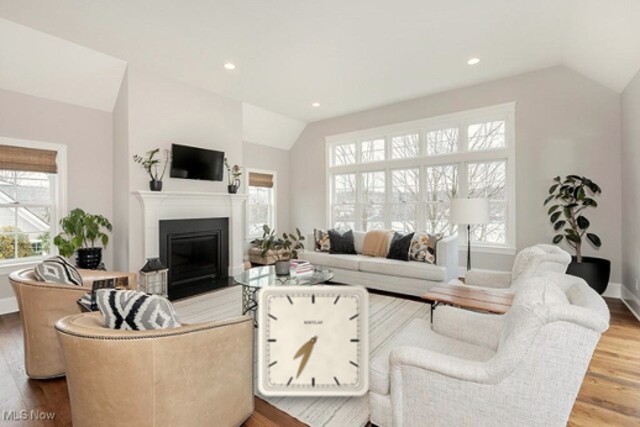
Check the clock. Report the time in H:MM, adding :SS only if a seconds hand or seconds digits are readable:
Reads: 7:34
